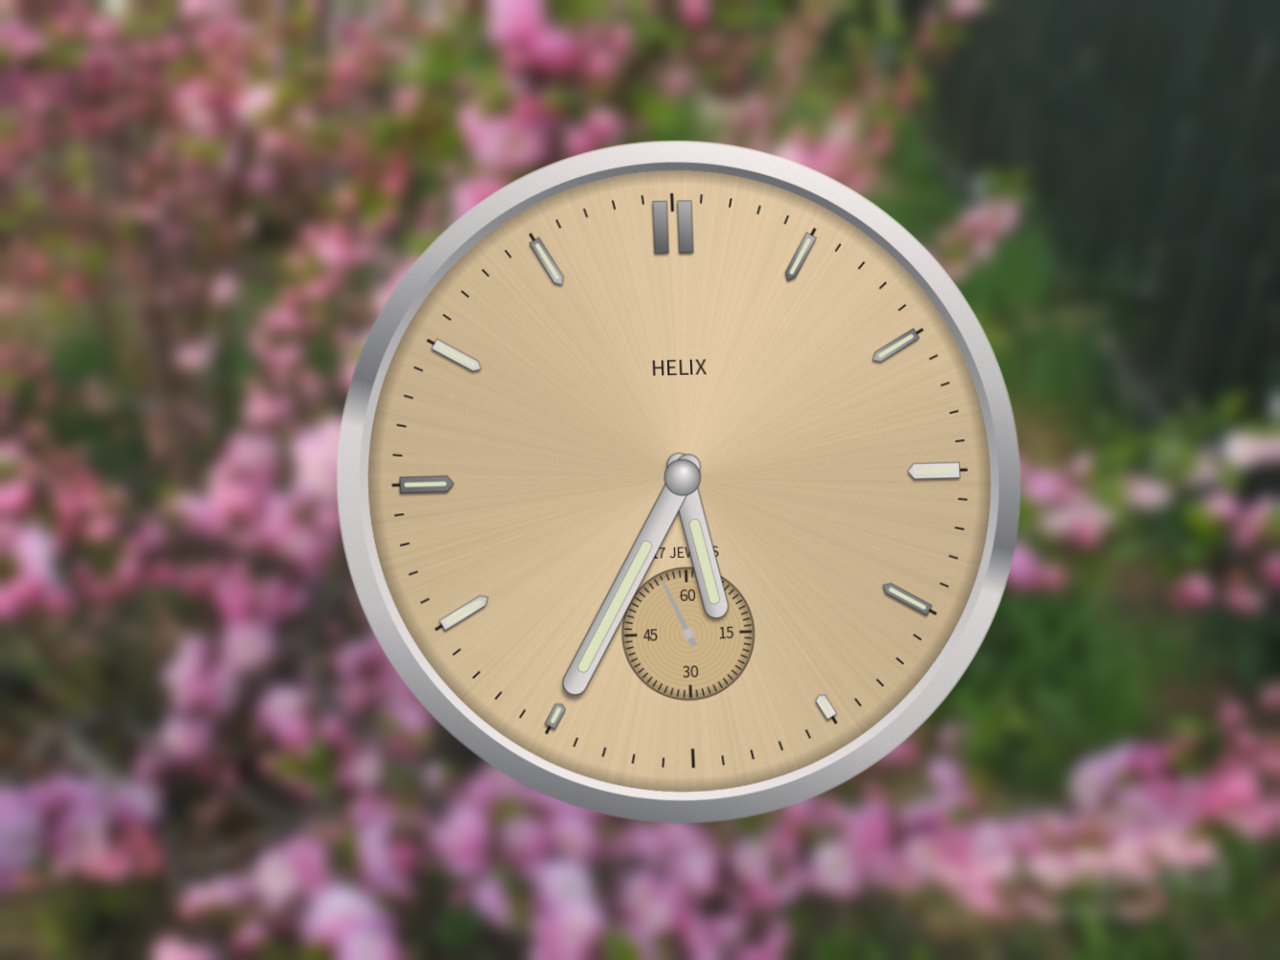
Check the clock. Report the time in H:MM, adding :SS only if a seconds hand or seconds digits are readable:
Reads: 5:34:56
